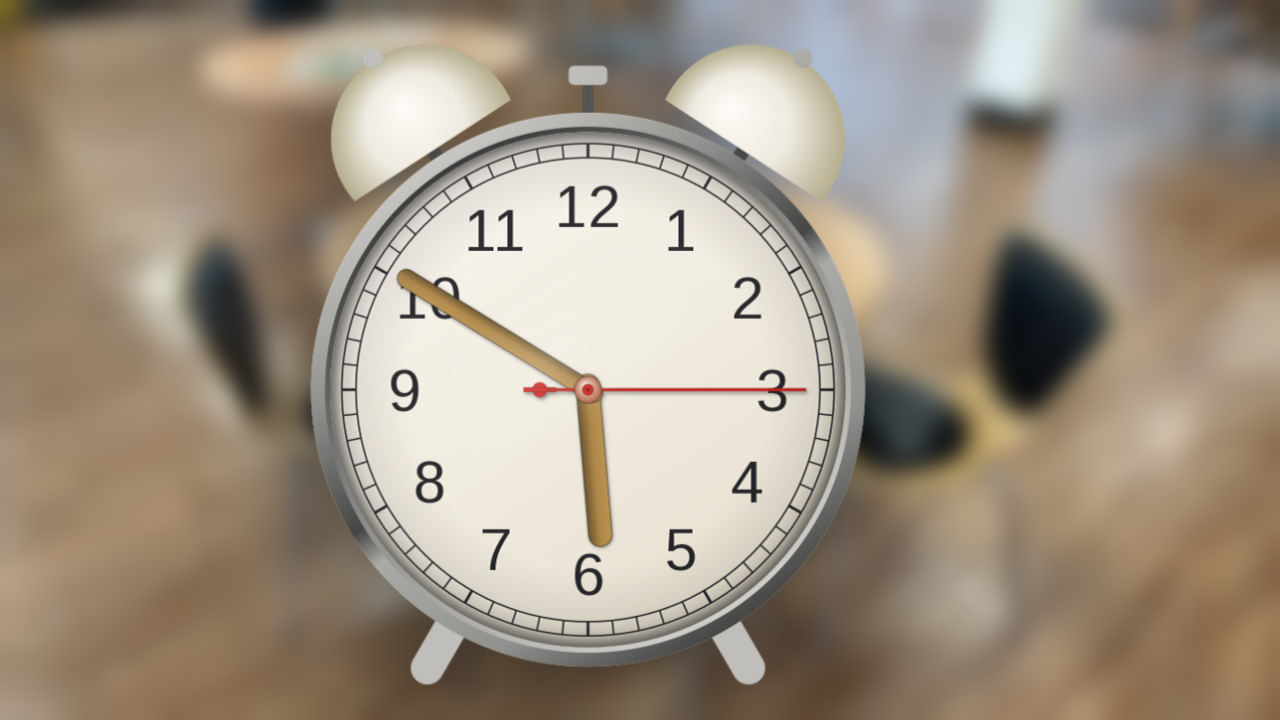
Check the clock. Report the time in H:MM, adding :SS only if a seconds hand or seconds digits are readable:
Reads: 5:50:15
